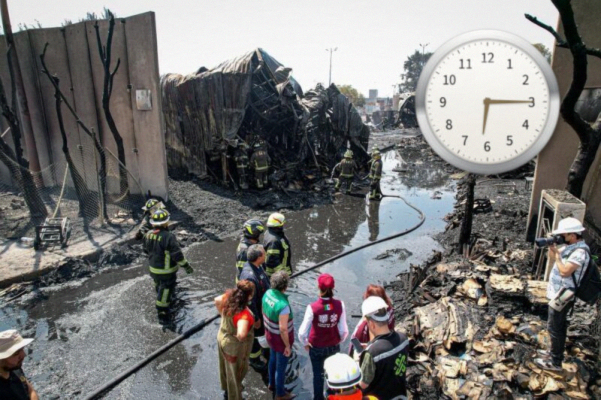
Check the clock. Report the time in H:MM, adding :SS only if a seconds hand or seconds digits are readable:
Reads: 6:15
